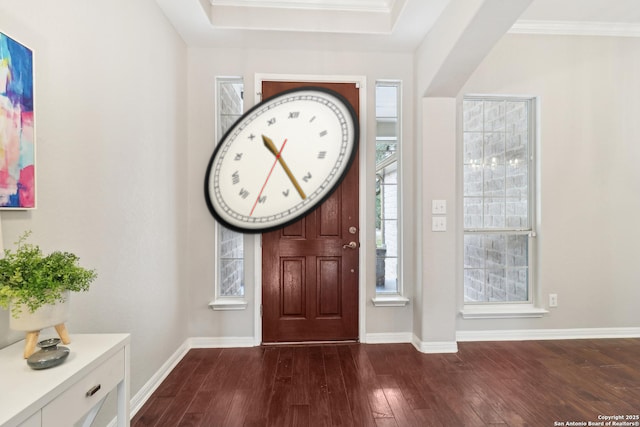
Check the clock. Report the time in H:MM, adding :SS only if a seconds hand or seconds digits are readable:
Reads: 10:22:31
